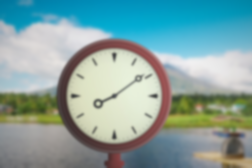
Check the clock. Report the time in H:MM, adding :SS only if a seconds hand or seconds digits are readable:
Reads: 8:09
